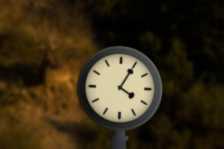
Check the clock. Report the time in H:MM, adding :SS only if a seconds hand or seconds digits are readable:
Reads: 4:05
